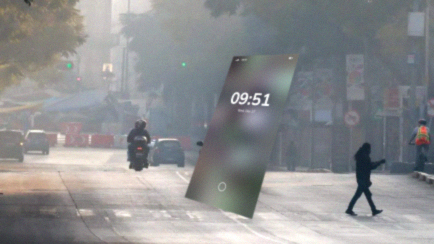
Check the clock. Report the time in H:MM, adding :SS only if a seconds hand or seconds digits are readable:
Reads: 9:51
